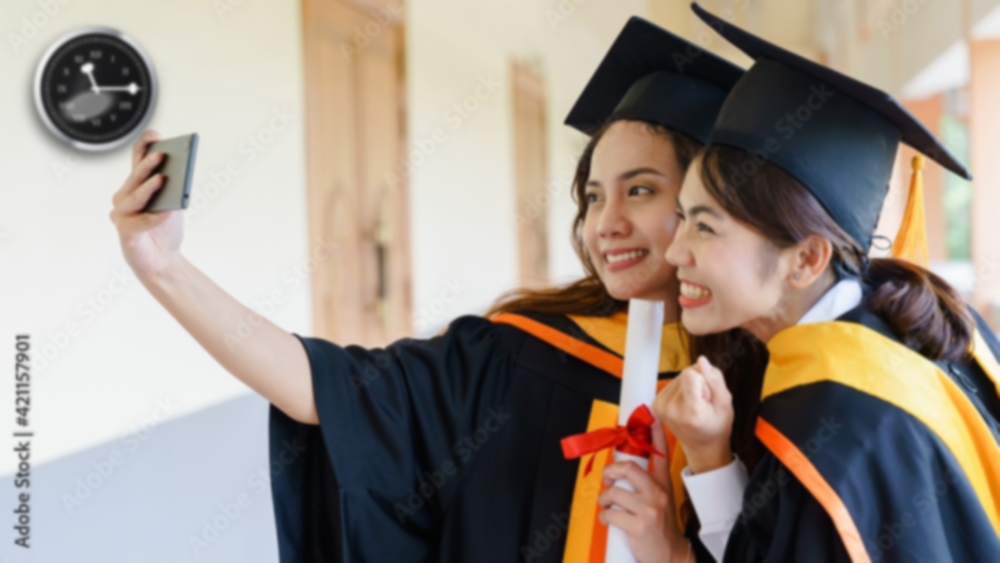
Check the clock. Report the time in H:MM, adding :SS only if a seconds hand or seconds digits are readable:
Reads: 11:15
